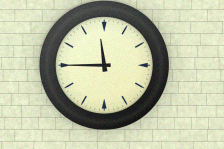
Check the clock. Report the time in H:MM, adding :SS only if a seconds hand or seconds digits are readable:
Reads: 11:45
